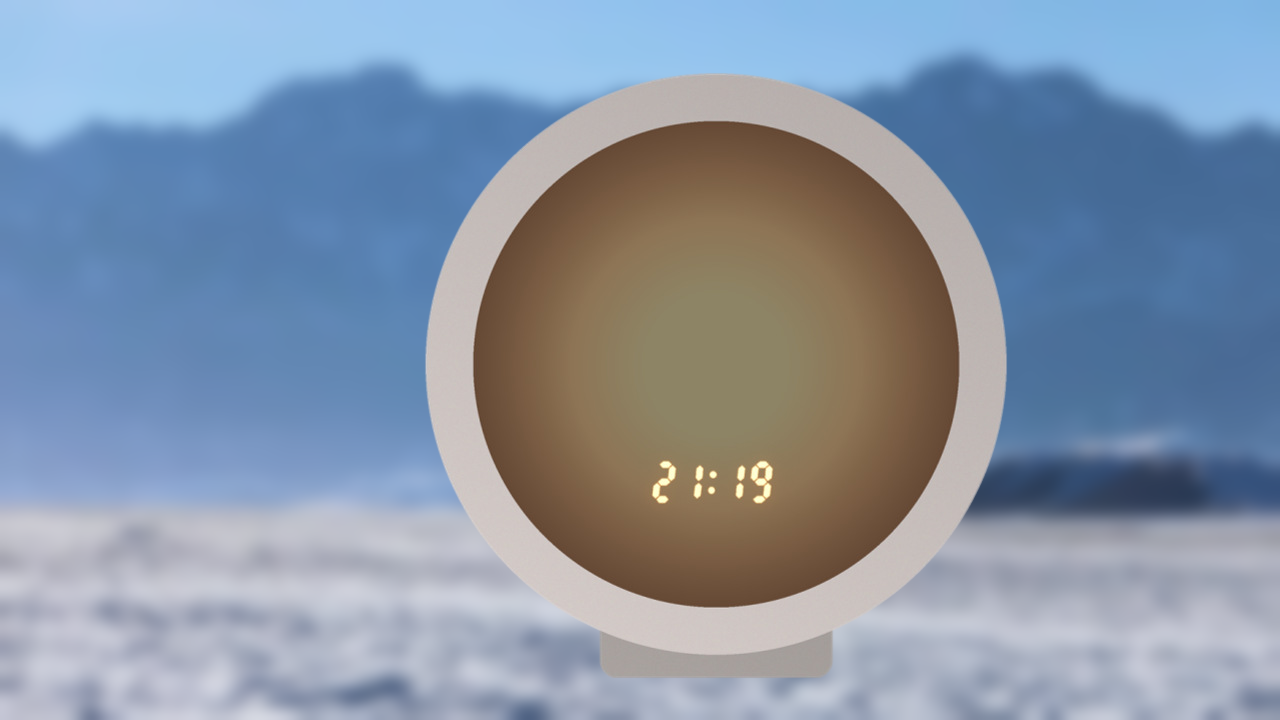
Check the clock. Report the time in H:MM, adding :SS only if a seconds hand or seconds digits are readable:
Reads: 21:19
